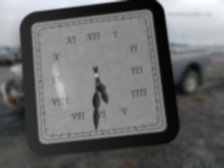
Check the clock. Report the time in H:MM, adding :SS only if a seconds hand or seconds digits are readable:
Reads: 5:31
